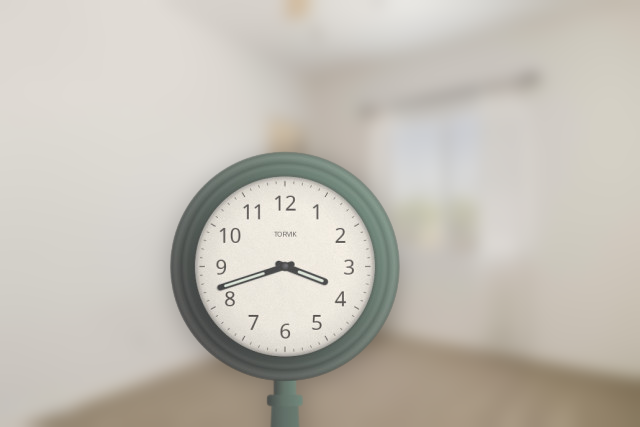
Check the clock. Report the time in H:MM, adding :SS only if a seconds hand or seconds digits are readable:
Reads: 3:42
